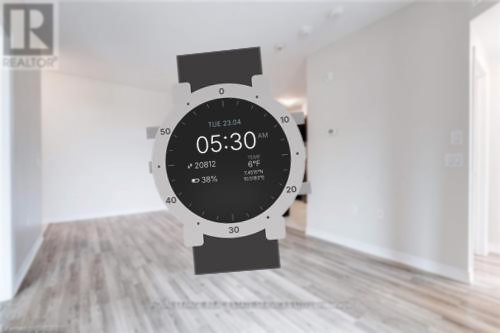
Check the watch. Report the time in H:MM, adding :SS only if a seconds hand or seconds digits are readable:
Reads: 5:30
